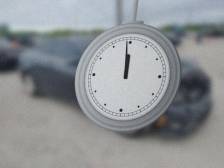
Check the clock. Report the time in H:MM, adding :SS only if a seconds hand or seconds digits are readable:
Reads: 11:59
